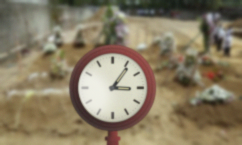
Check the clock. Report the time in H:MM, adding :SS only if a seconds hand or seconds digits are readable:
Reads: 3:06
